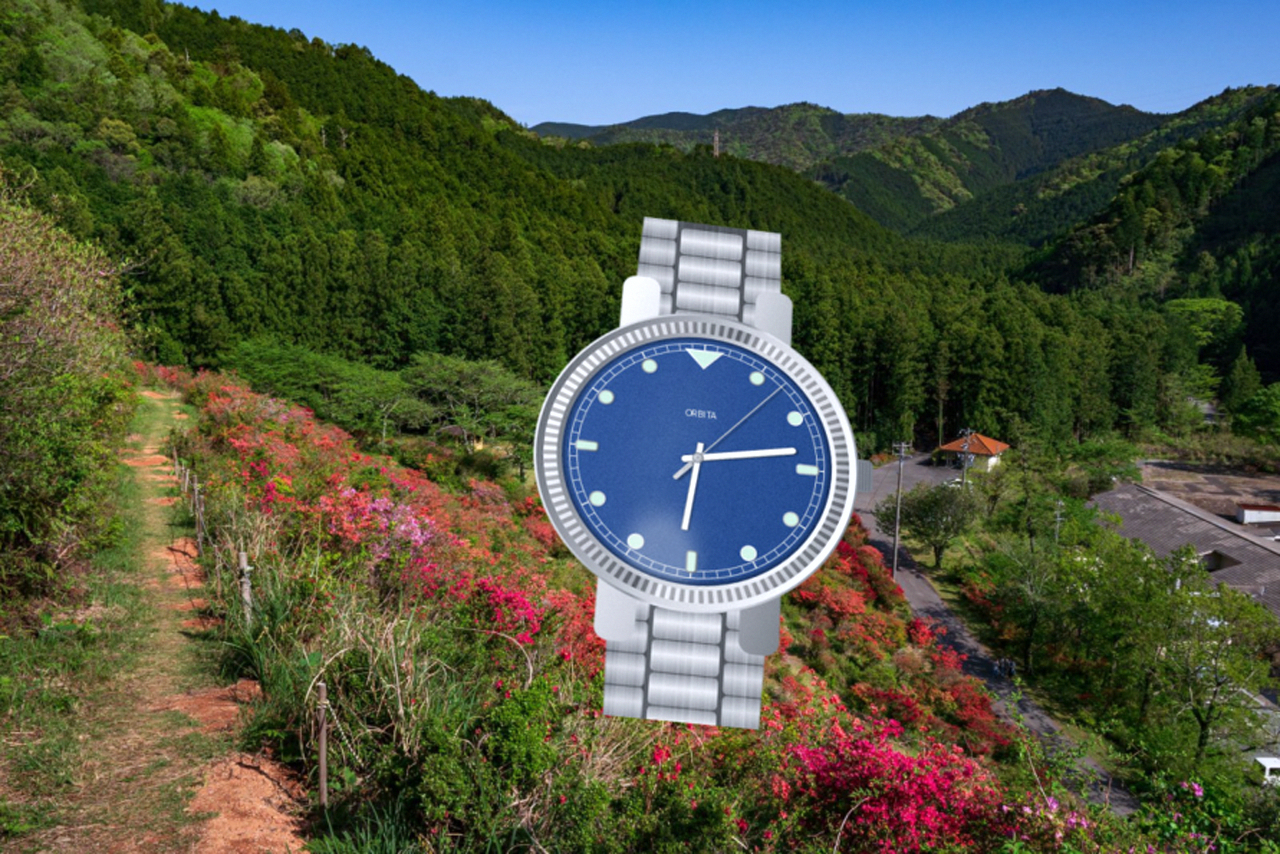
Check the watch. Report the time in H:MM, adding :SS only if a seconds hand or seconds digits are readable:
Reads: 6:13:07
